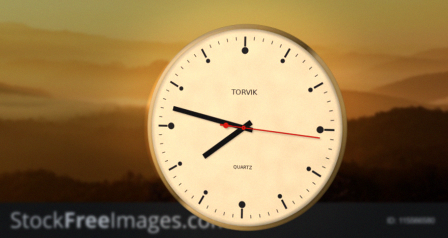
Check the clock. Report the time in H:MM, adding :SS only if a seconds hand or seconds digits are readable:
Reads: 7:47:16
